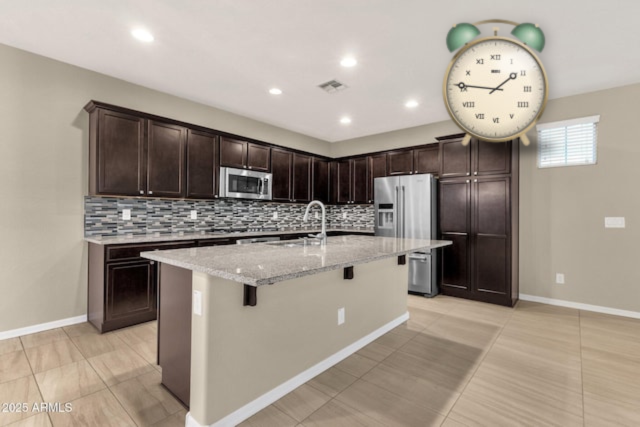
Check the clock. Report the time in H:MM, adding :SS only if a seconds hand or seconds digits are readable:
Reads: 1:46
